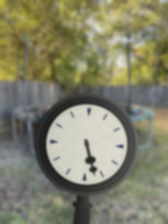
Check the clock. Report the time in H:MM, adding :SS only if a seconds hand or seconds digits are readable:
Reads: 5:27
